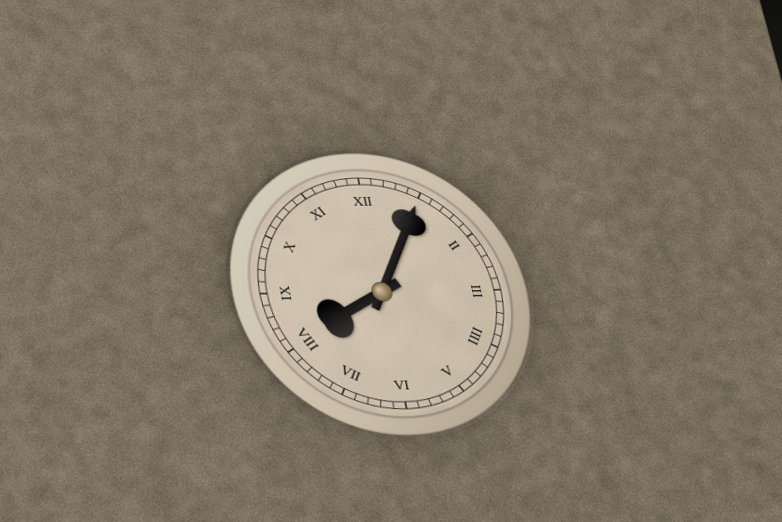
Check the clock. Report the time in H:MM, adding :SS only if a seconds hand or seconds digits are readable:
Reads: 8:05
